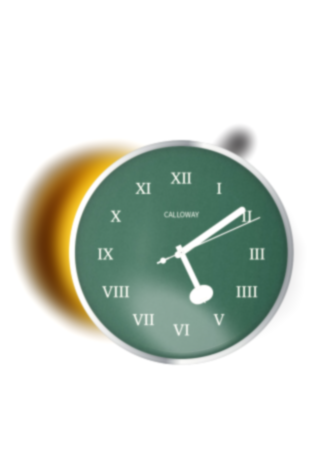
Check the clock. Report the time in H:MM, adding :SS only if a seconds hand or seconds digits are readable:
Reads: 5:09:11
